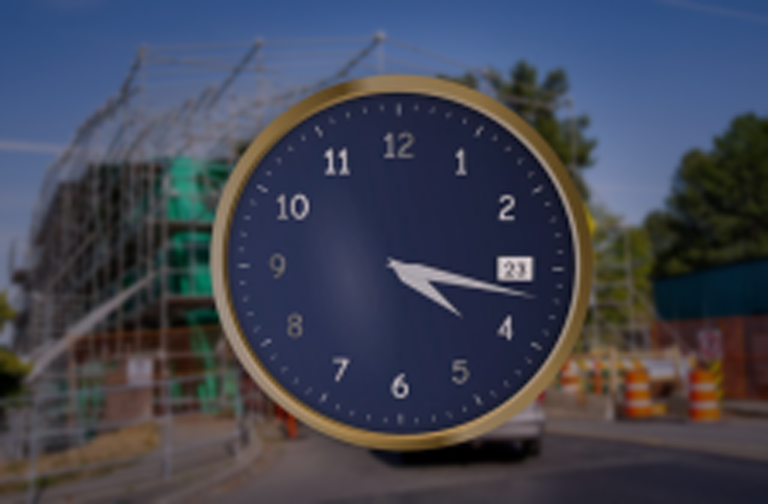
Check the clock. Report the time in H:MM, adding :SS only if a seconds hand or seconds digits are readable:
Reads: 4:17
